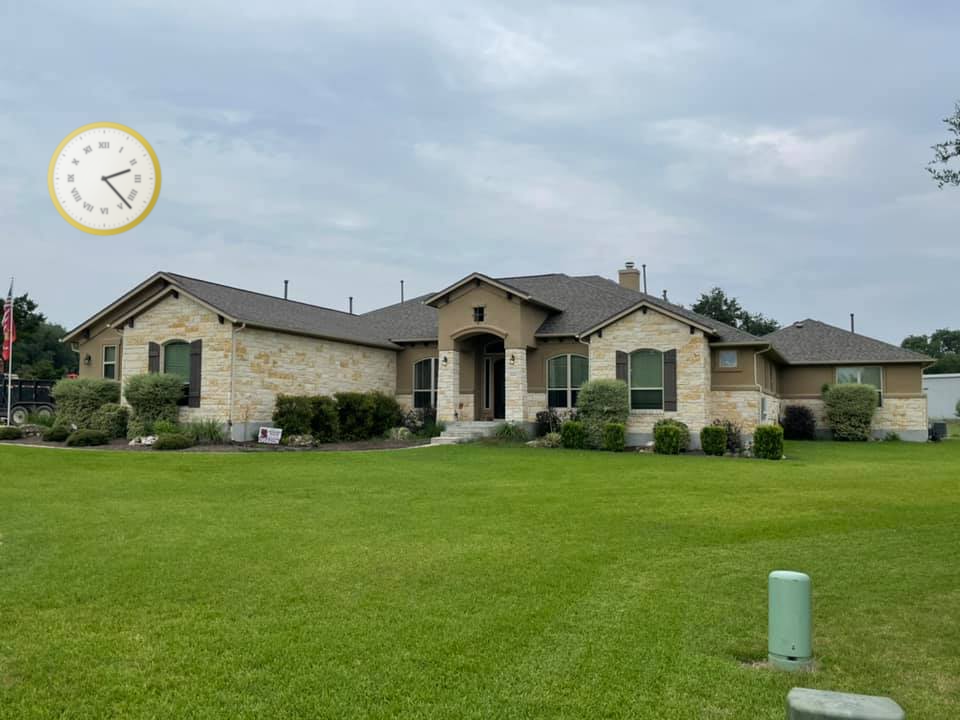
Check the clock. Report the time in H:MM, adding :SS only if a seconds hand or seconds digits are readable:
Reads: 2:23
